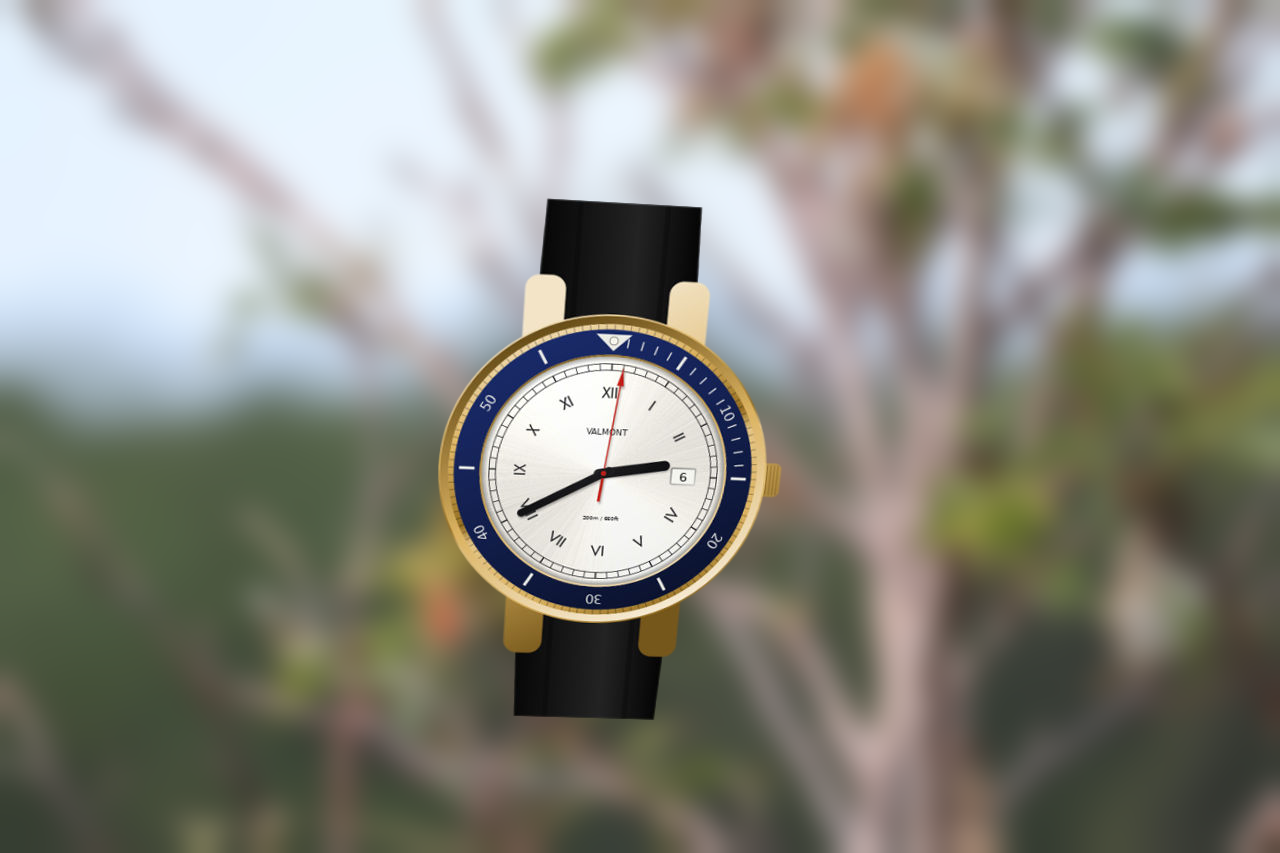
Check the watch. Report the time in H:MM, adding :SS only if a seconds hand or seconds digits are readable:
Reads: 2:40:01
